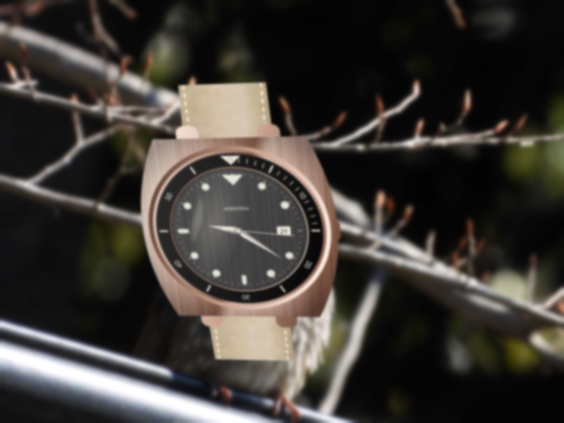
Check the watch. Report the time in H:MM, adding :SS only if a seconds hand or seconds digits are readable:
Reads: 9:21:16
